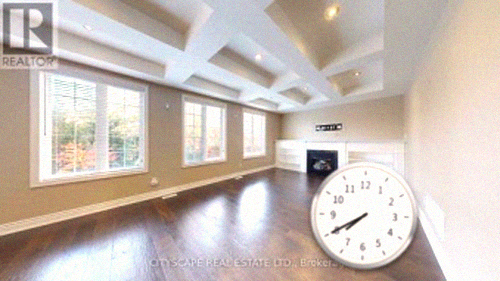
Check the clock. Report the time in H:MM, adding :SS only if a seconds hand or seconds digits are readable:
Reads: 7:40
